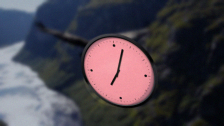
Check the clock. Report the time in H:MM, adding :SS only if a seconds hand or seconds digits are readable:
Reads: 7:03
